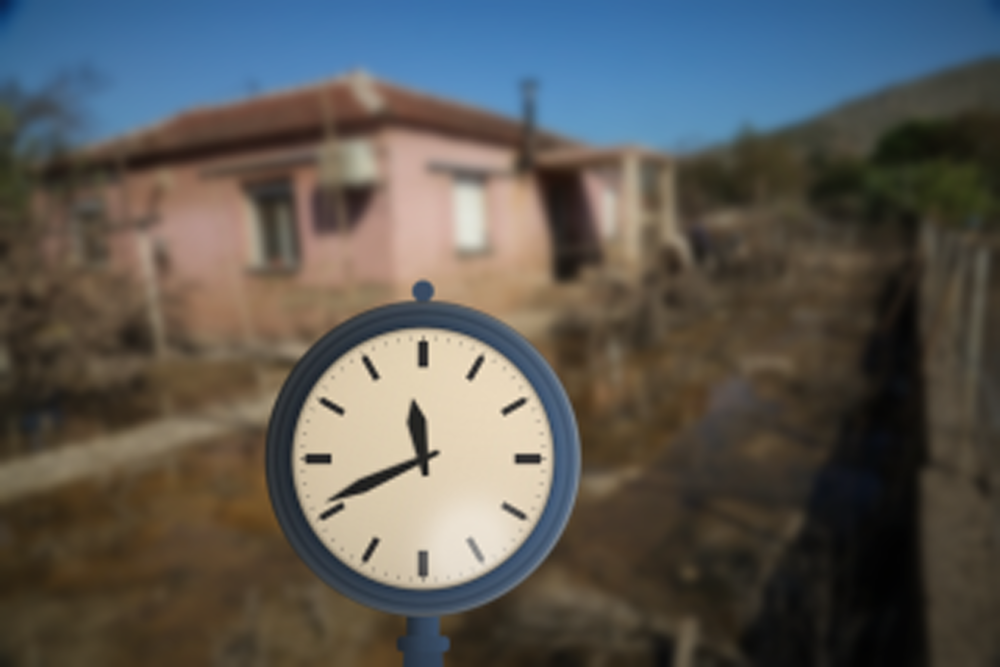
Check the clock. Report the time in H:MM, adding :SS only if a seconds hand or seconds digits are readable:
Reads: 11:41
